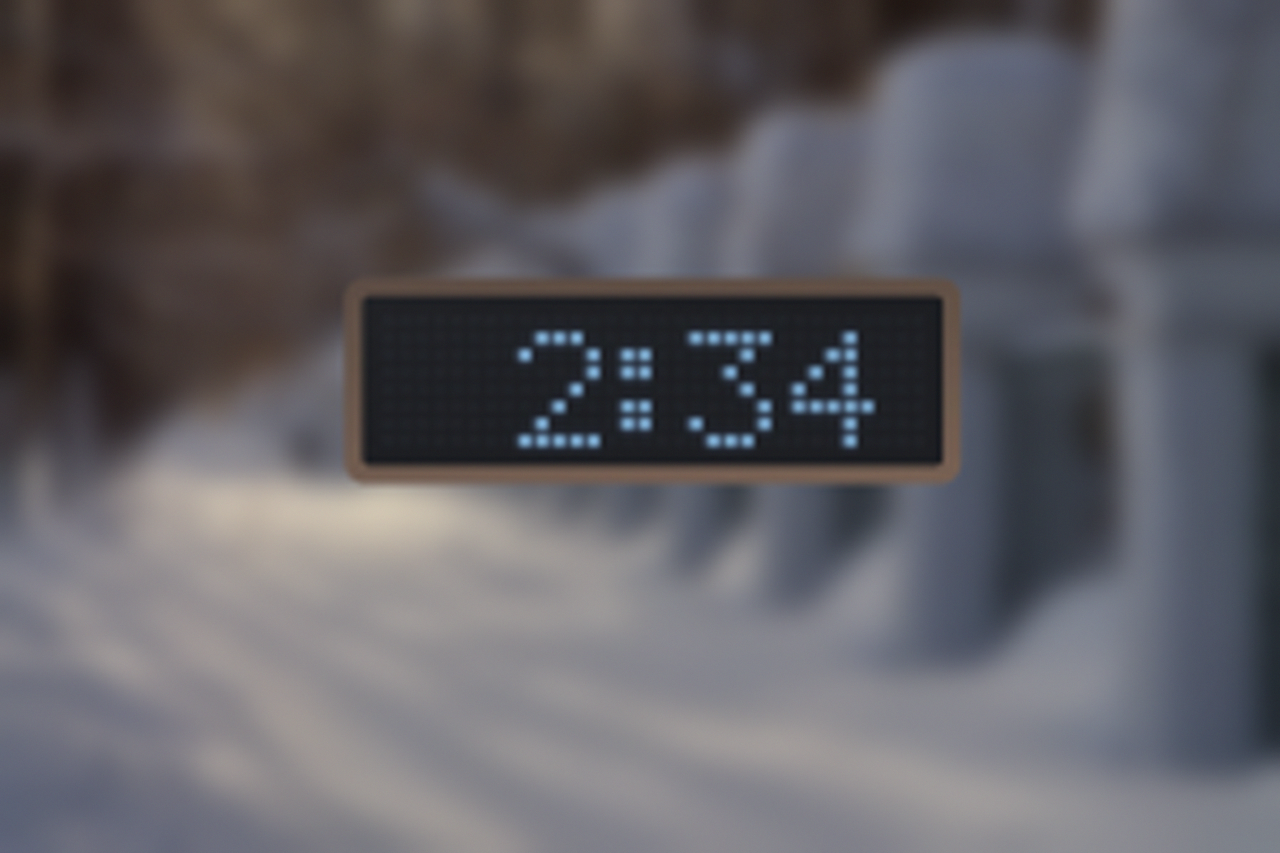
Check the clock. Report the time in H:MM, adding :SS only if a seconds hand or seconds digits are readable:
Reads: 2:34
